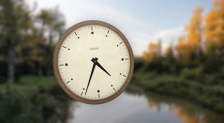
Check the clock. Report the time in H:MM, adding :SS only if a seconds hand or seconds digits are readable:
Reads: 4:34
